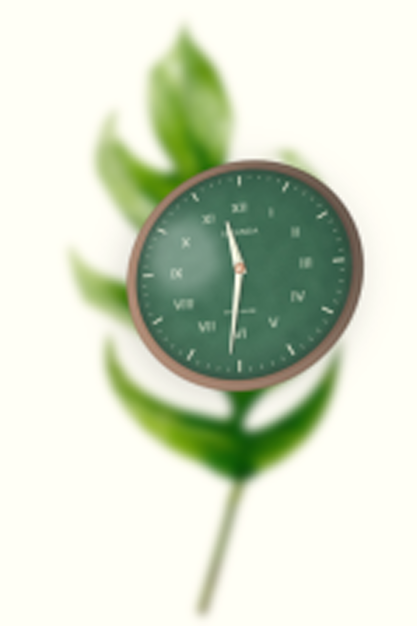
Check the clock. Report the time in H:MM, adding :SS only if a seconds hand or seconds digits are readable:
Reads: 11:31
